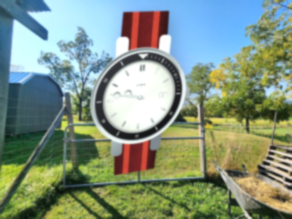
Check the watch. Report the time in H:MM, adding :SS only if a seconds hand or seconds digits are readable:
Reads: 9:47
